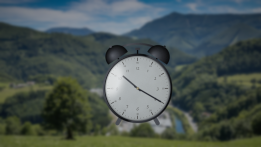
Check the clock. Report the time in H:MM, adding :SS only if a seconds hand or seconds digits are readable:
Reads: 10:20
